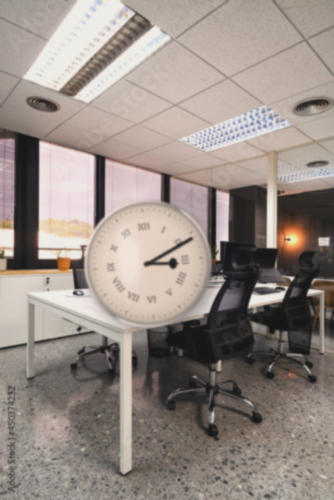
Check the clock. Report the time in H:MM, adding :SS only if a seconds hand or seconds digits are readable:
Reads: 3:11
